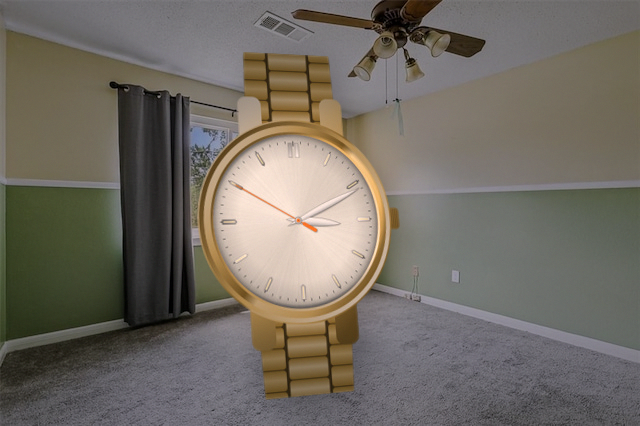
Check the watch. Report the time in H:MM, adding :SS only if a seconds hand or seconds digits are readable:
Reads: 3:10:50
